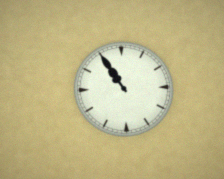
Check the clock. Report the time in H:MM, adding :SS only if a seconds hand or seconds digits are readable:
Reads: 10:55
